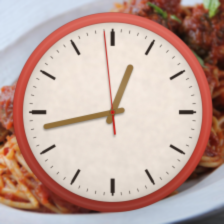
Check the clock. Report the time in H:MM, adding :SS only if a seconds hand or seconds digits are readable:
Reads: 12:42:59
